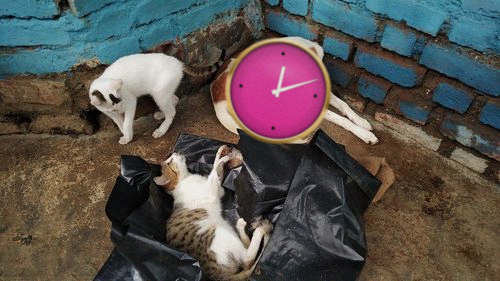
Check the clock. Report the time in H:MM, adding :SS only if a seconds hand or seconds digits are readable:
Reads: 12:11
